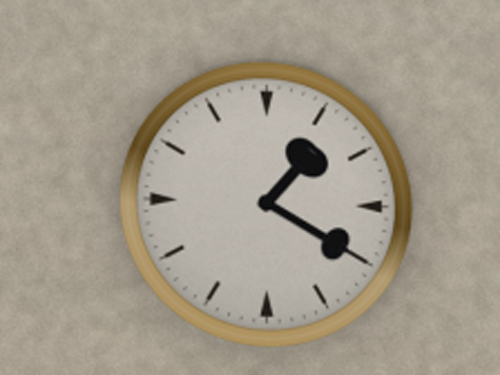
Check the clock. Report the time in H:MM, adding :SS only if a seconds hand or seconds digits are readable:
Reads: 1:20
